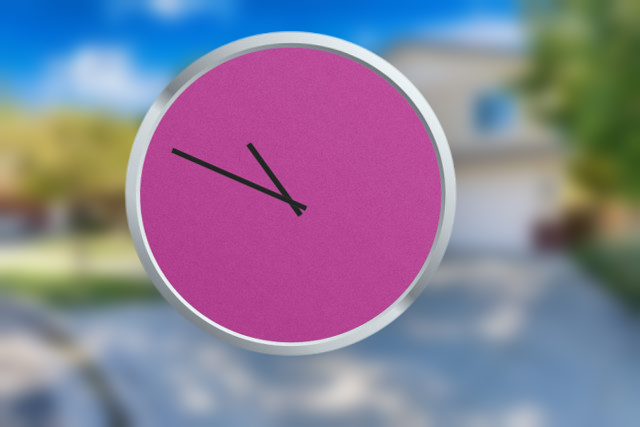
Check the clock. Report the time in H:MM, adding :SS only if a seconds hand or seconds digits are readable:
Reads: 10:49
